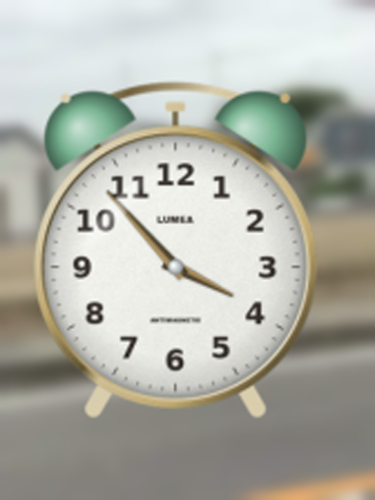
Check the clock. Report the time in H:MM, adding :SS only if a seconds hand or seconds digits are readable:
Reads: 3:53
